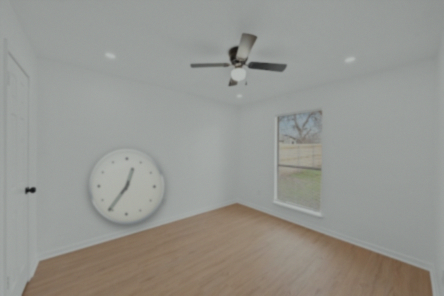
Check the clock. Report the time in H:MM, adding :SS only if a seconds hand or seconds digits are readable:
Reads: 12:36
